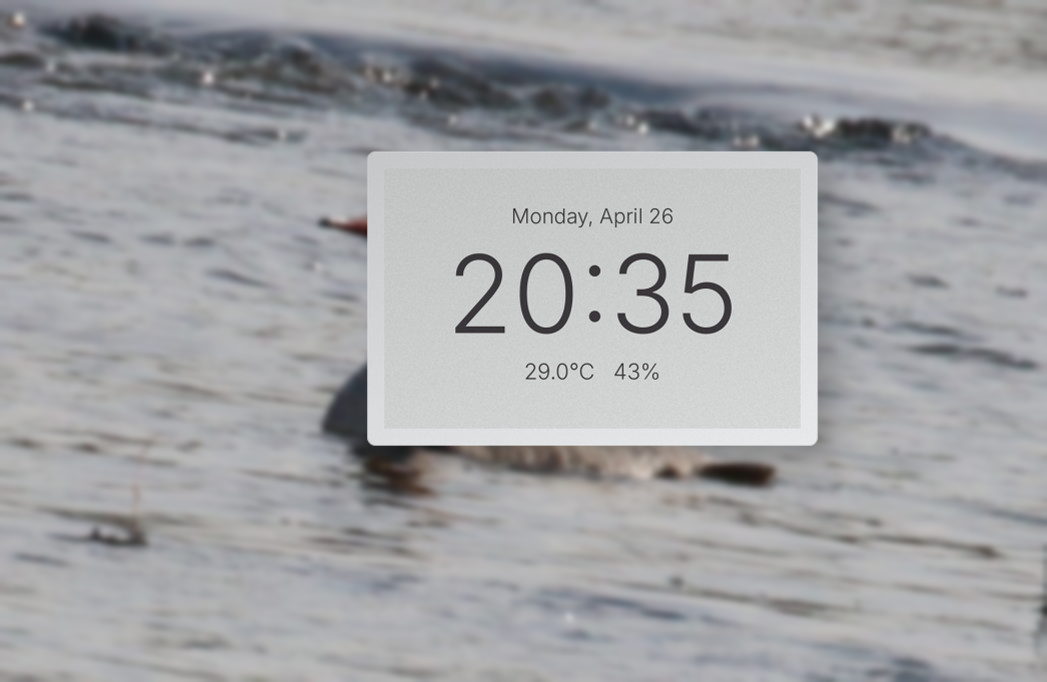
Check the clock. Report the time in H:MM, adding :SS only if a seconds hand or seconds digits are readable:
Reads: 20:35
